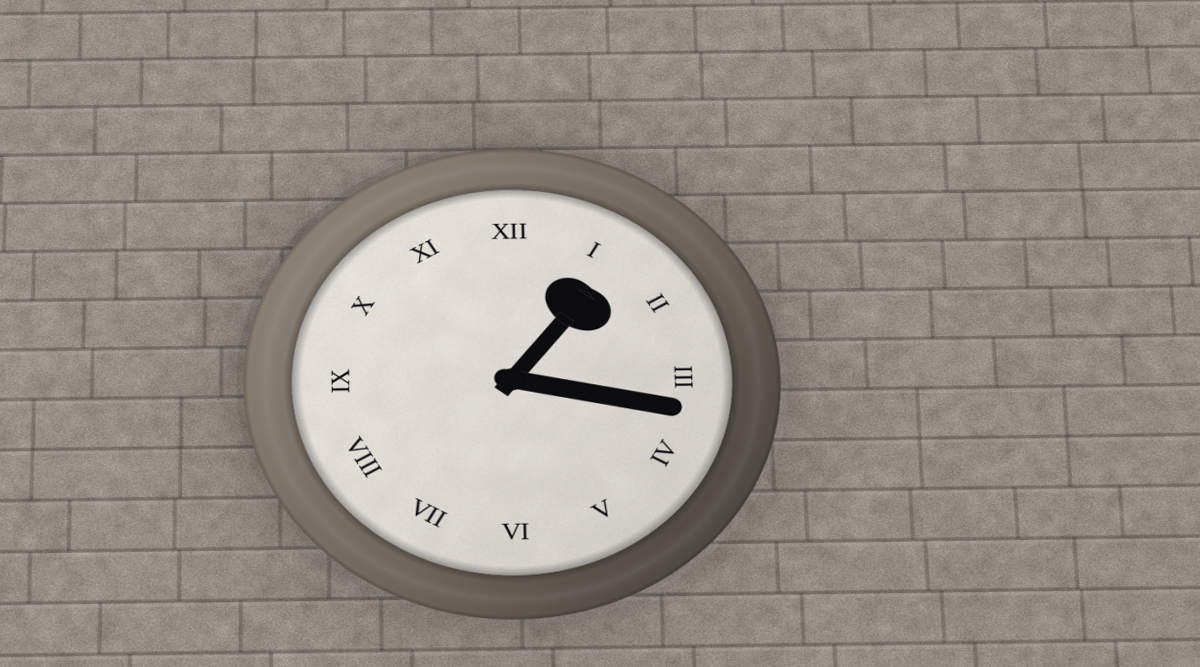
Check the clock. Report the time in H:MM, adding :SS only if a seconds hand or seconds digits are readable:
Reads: 1:17
